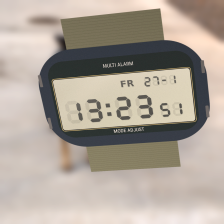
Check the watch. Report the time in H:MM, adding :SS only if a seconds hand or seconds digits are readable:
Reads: 13:23:51
